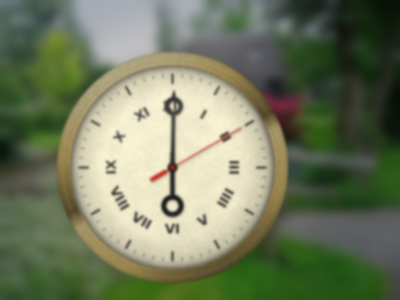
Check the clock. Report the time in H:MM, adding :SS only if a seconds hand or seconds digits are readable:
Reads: 6:00:10
